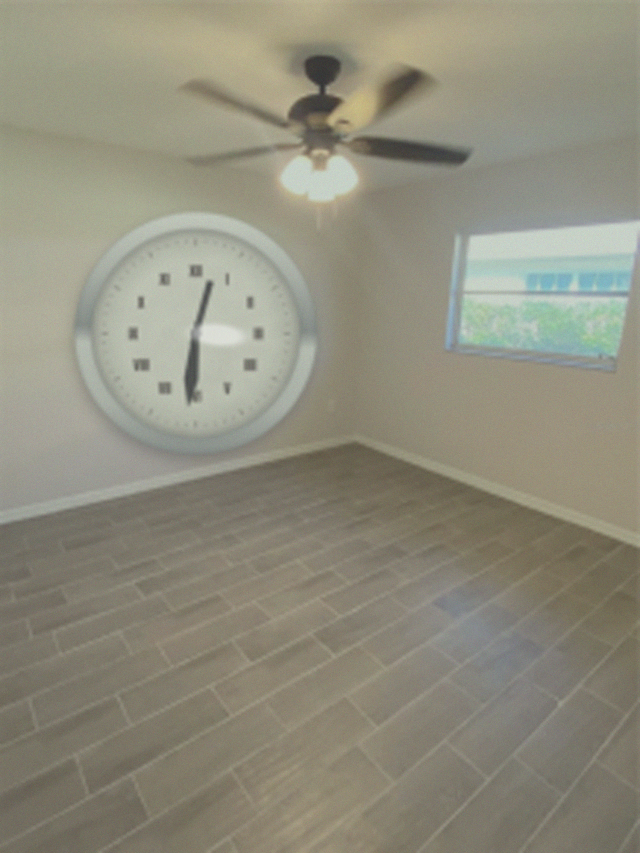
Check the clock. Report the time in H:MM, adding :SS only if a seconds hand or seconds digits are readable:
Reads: 12:31
